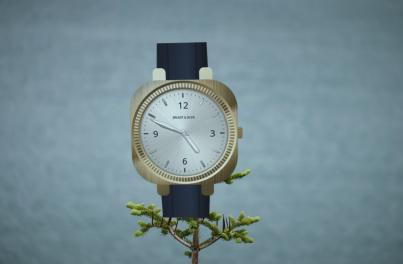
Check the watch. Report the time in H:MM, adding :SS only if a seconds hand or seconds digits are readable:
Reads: 4:49
